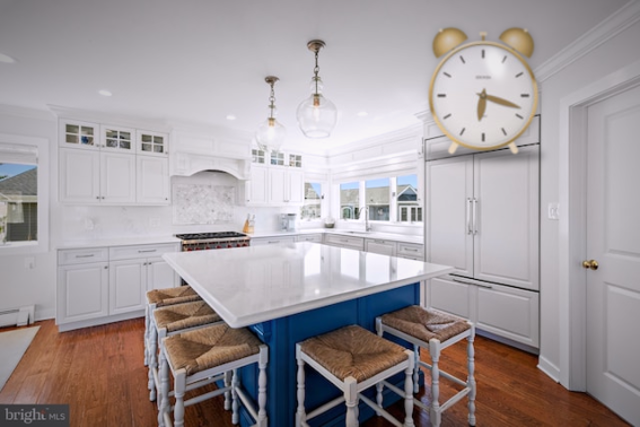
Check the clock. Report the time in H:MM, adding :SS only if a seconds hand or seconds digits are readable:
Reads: 6:18
